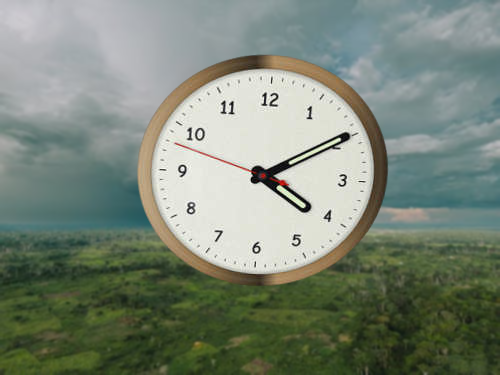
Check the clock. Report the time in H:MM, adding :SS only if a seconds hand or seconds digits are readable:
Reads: 4:09:48
